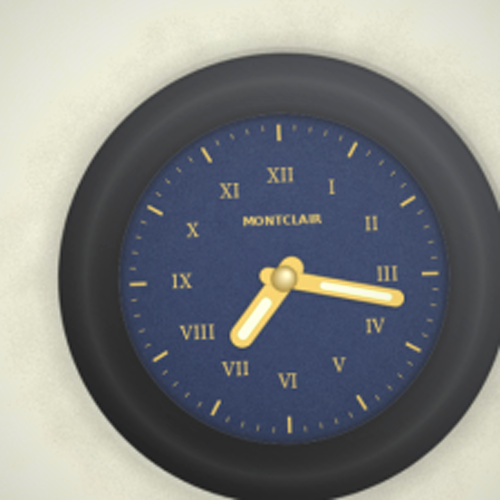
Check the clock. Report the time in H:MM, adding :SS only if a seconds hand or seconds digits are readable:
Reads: 7:17
